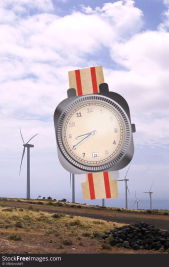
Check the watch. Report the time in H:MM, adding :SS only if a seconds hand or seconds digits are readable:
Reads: 8:40
